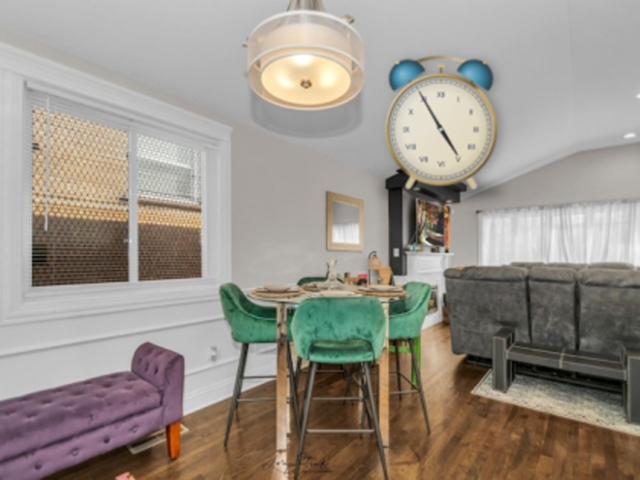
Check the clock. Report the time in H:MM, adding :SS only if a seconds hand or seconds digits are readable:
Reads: 4:55
